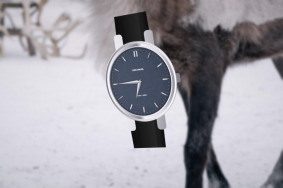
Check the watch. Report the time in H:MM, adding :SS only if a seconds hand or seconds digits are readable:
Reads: 6:45
